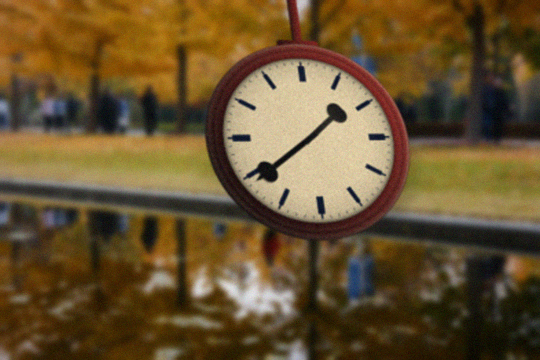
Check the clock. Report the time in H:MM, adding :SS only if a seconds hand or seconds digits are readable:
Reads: 1:39
